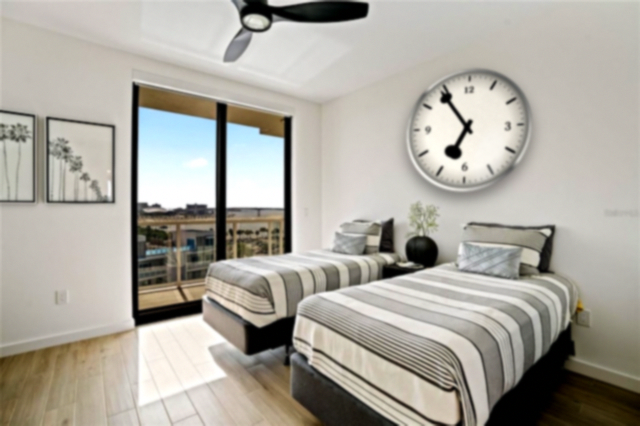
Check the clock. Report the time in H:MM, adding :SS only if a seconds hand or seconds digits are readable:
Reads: 6:54
